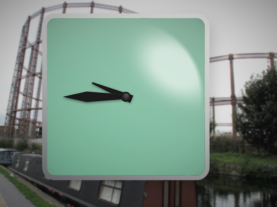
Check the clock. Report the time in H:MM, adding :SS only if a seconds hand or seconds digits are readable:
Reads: 9:45
